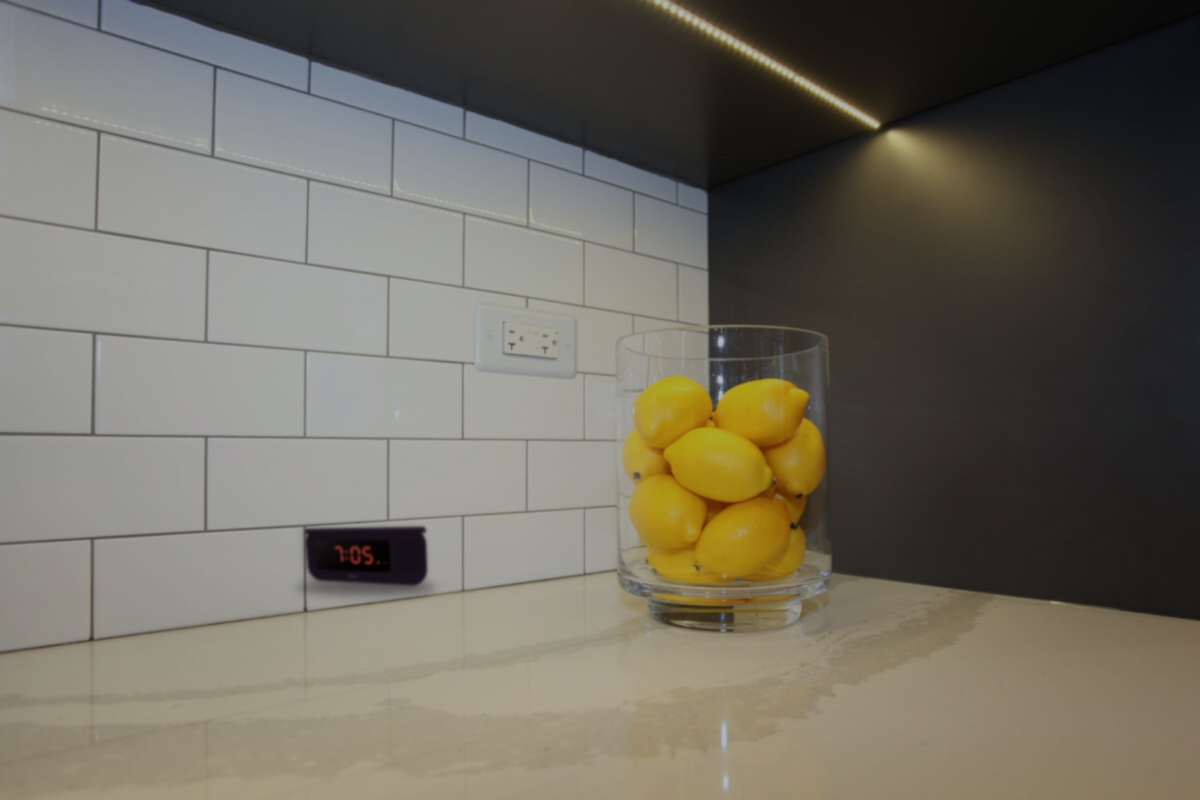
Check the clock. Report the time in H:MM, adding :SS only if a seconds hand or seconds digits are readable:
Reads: 7:05
